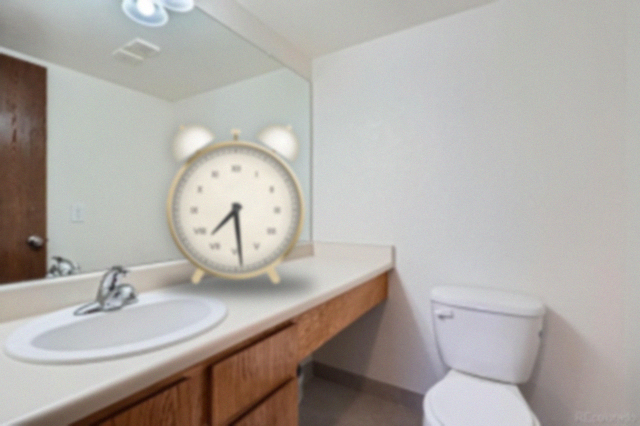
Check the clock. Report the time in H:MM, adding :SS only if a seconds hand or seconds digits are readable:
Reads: 7:29
